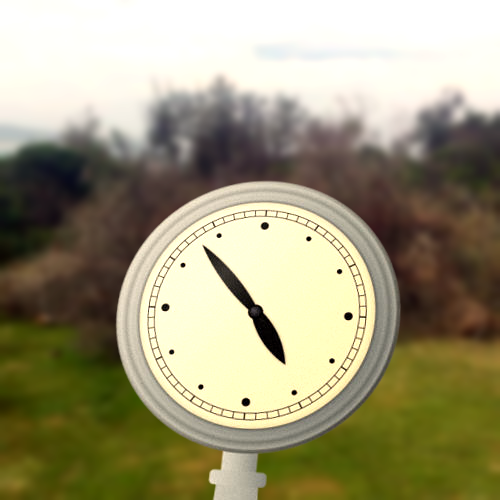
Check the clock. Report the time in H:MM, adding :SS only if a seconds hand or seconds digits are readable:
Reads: 4:53
